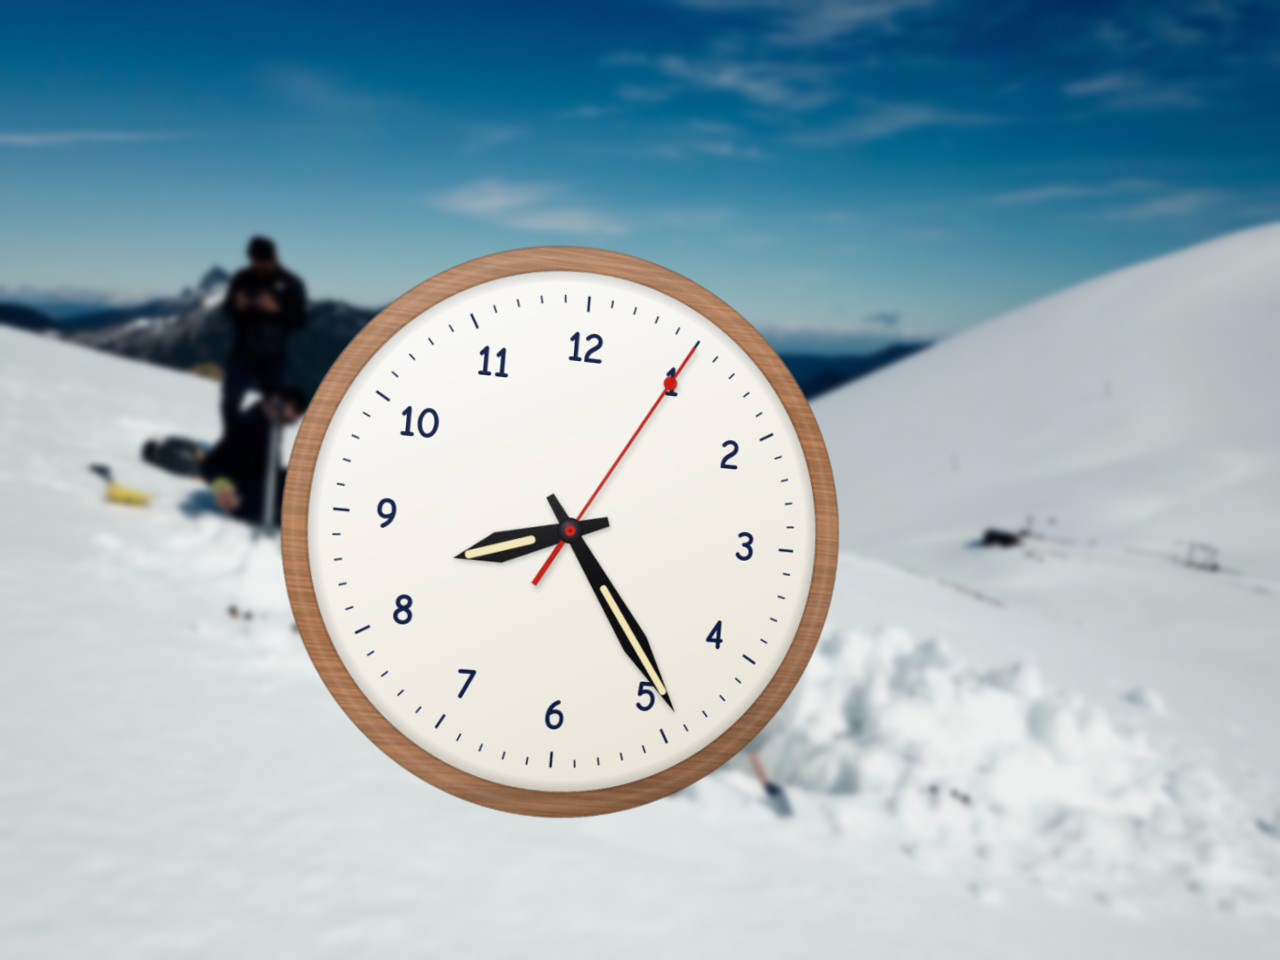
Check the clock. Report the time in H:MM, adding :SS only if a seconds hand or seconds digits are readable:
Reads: 8:24:05
